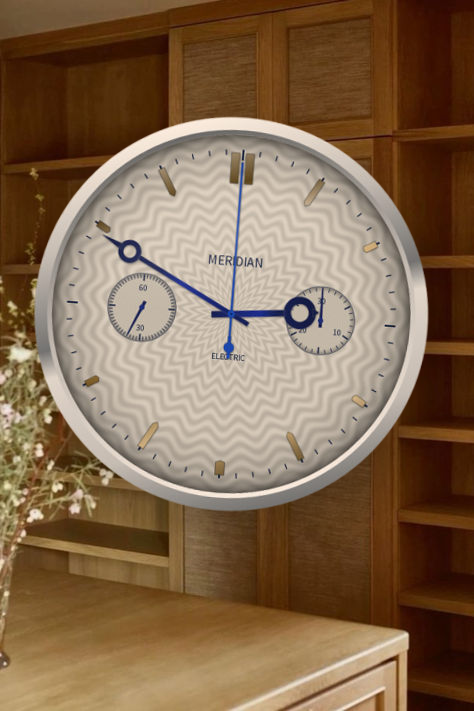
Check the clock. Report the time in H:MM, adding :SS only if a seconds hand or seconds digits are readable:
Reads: 2:49:34
